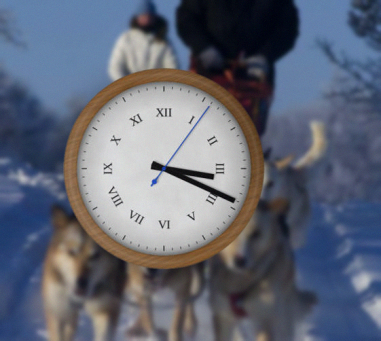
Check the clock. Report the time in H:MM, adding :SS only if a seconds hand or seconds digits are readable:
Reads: 3:19:06
